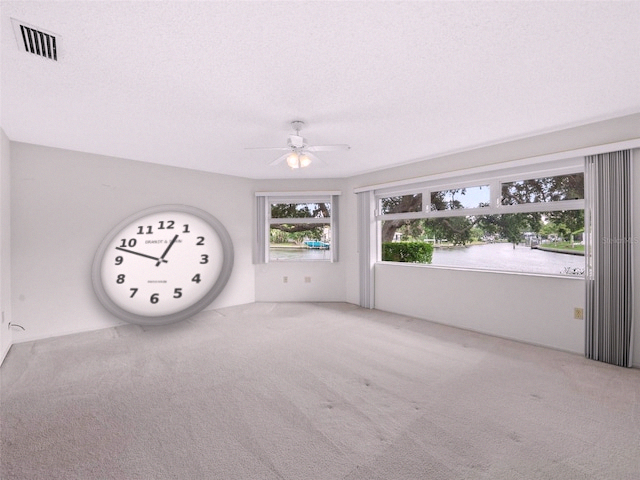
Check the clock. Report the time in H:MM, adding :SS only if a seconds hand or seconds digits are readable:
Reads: 12:48
